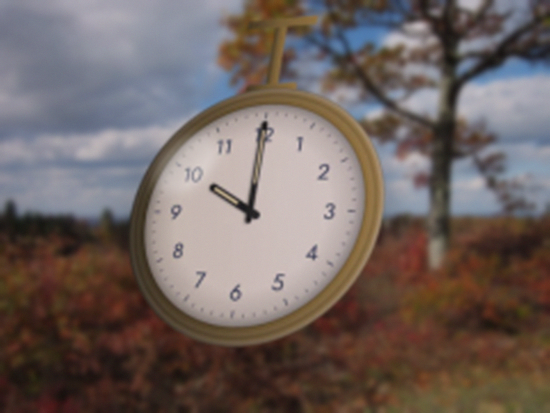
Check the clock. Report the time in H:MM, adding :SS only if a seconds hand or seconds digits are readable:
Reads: 10:00
